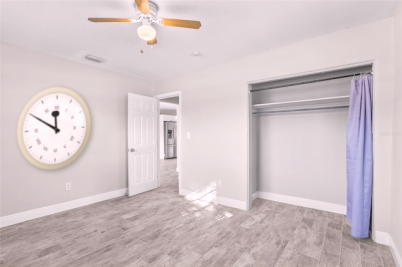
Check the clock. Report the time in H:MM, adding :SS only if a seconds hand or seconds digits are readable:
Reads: 11:50
